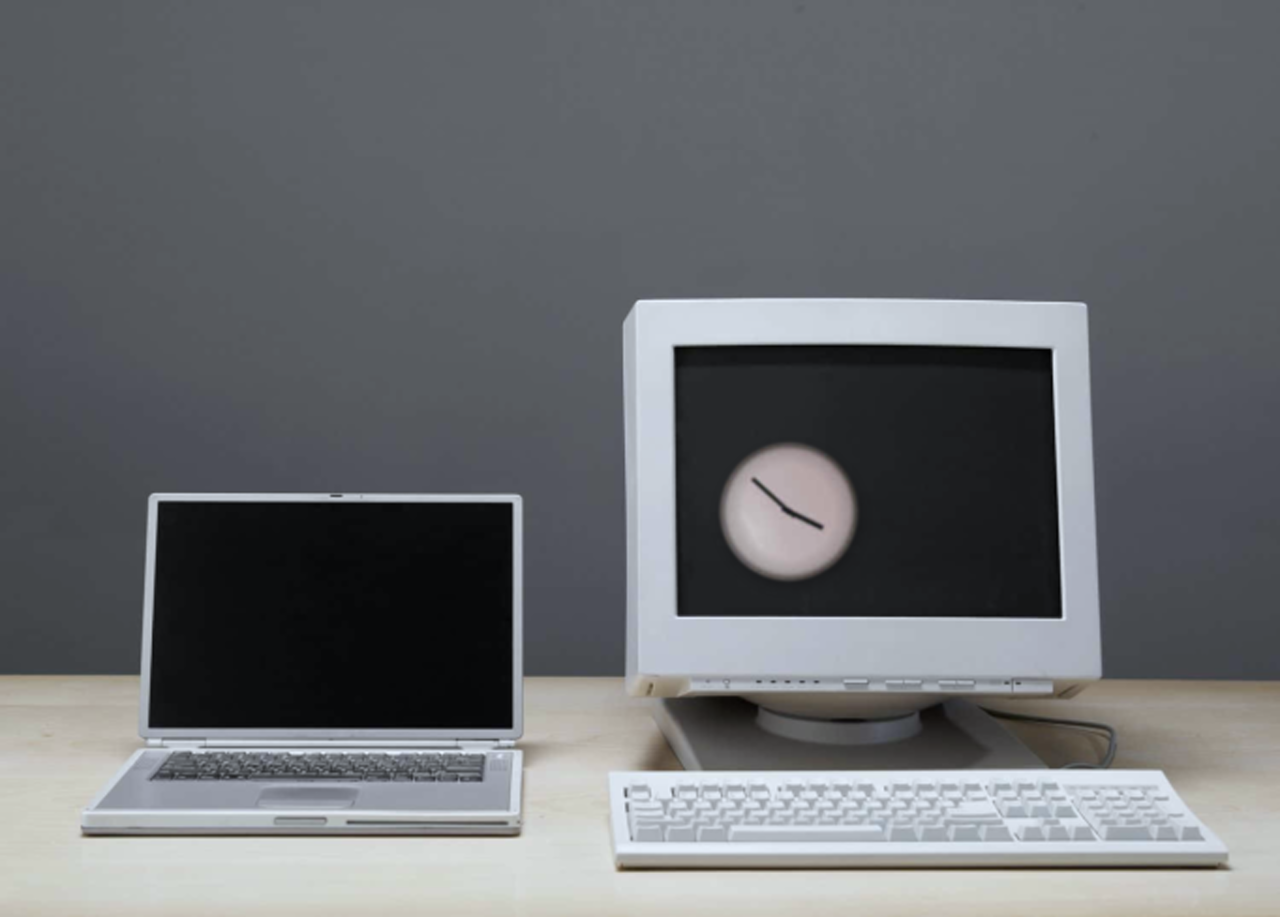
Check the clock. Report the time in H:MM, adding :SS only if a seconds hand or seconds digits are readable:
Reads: 3:52
